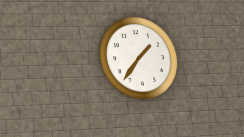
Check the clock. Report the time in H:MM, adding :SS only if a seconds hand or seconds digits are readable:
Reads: 1:37
